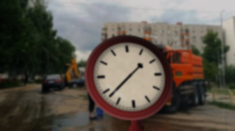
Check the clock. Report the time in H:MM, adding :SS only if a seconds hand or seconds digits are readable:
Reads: 1:38
